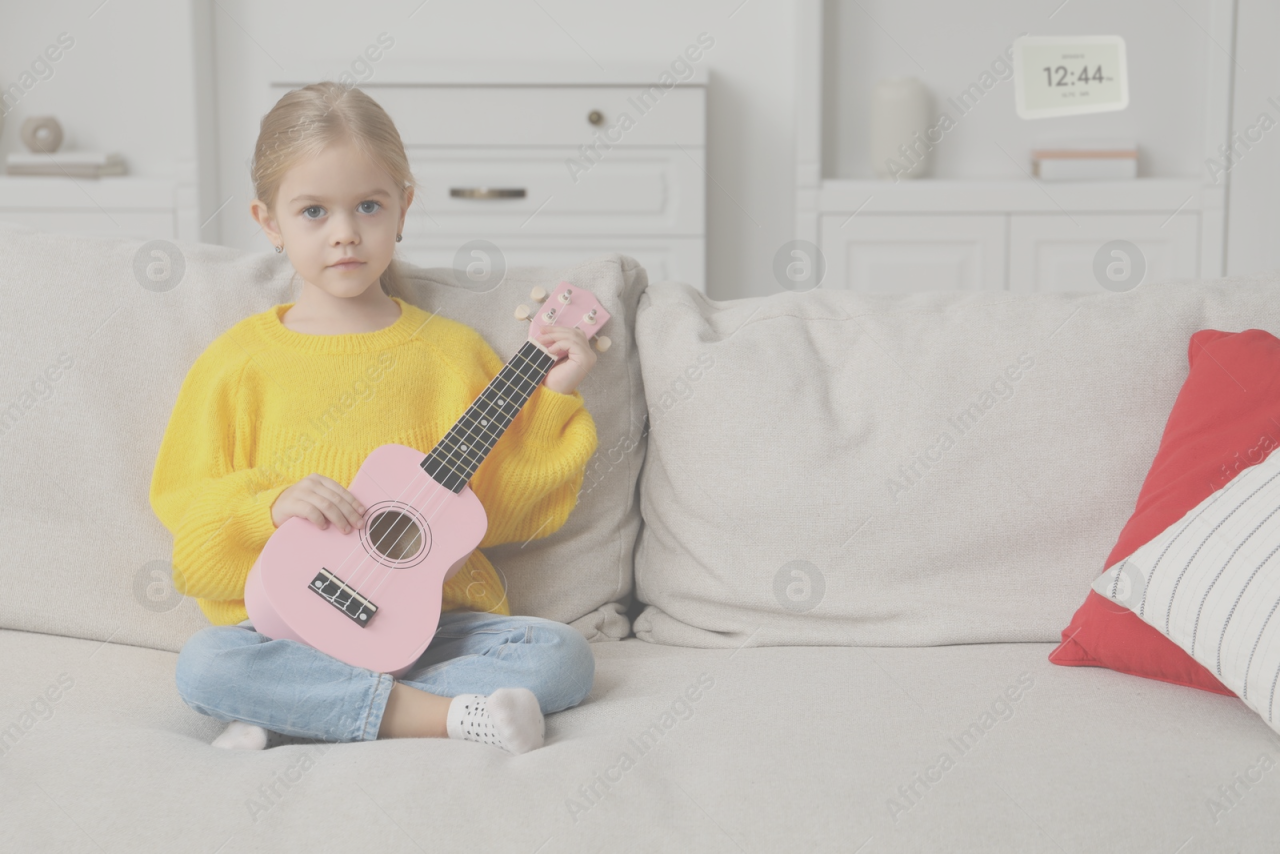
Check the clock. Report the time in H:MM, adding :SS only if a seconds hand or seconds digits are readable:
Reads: 12:44
